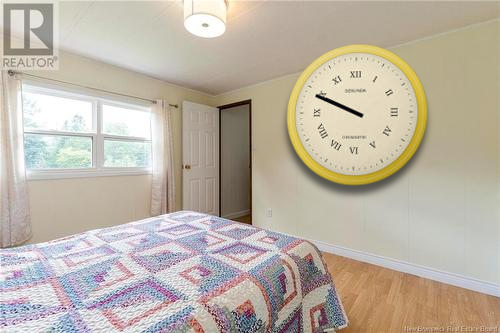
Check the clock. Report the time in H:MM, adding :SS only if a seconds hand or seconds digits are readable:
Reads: 9:49
